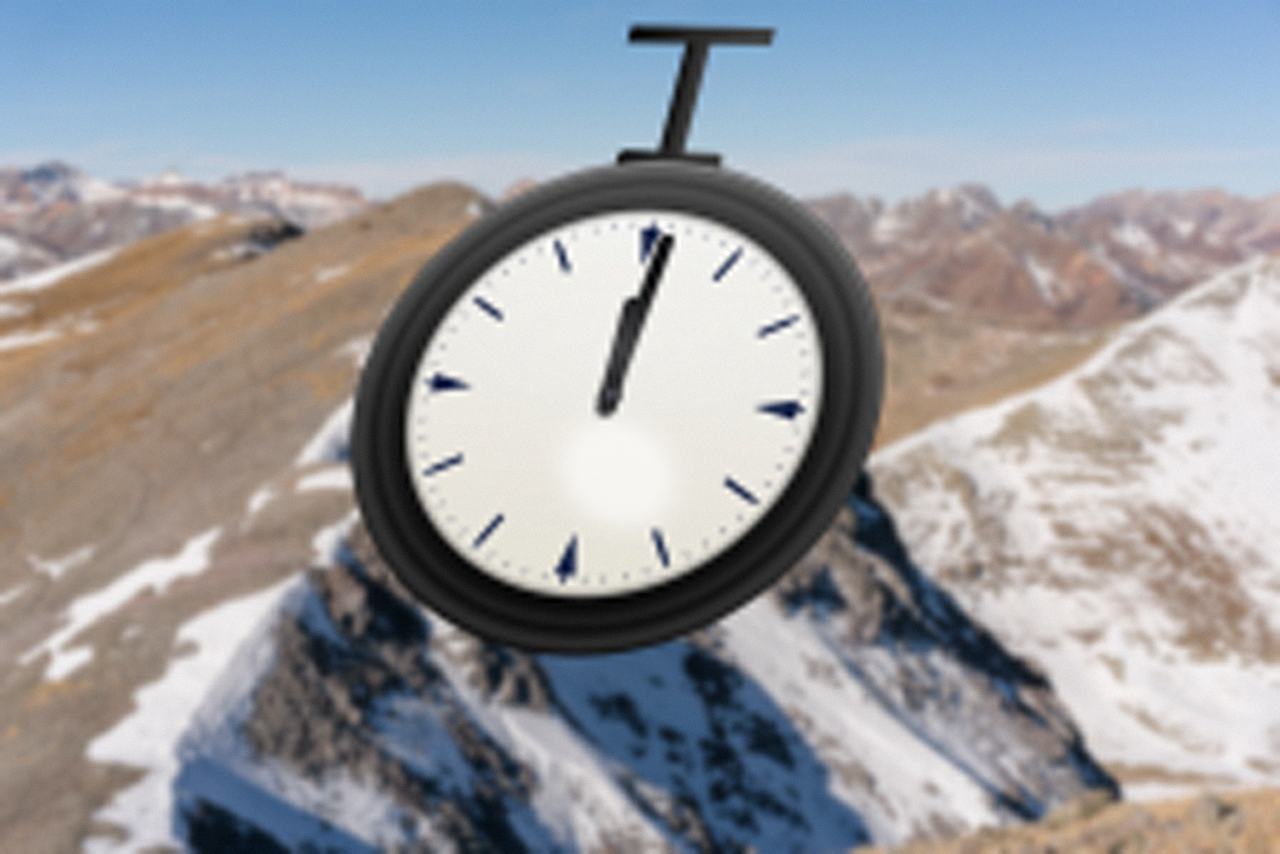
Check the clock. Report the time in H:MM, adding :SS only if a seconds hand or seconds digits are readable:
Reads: 12:01
